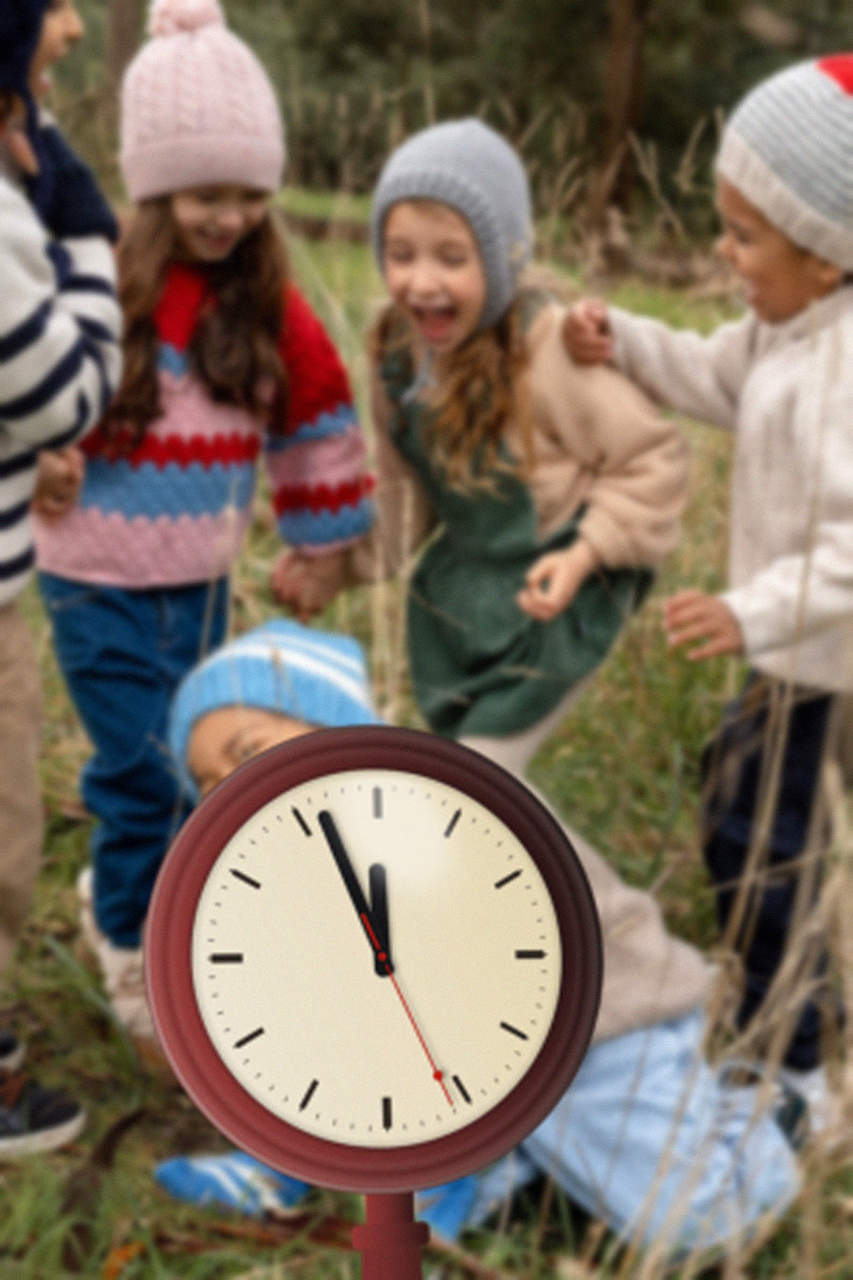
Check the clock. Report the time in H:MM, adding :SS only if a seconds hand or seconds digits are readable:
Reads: 11:56:26
